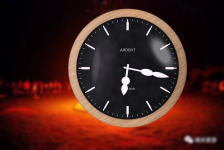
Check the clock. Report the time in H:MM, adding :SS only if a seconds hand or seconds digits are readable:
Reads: 6:17
